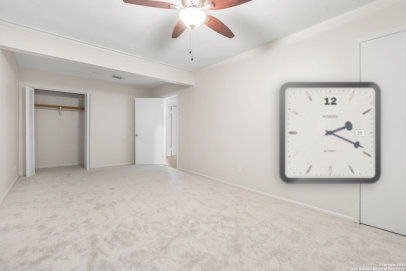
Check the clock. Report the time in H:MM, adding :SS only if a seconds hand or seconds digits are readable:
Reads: 2:19
